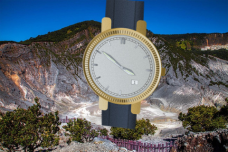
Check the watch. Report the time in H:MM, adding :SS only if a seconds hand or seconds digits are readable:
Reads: 3:51
